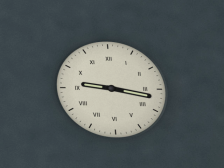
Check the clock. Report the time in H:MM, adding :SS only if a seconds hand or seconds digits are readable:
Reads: 9:17
